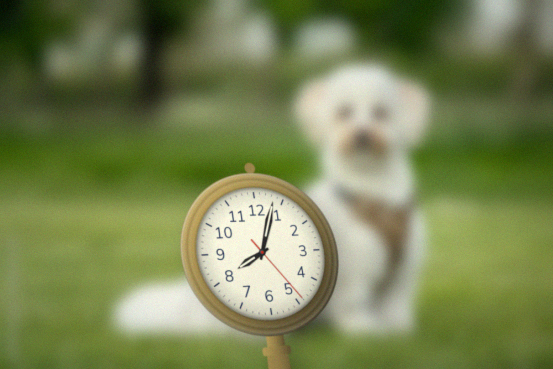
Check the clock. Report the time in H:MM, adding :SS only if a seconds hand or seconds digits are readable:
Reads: 8:03:24
